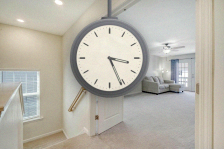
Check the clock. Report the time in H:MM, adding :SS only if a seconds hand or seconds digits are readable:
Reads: 3:26
